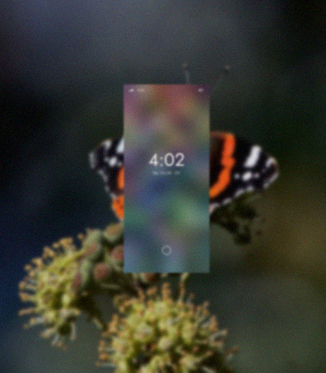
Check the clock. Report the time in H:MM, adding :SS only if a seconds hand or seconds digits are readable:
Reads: 4:02
